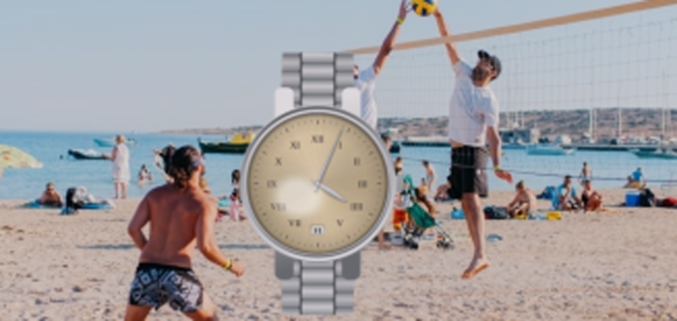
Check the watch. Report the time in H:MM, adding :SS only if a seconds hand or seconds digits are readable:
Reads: 4:04
